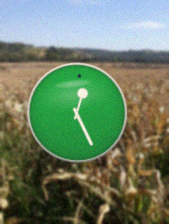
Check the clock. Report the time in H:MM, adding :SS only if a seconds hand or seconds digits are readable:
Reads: 12:25
